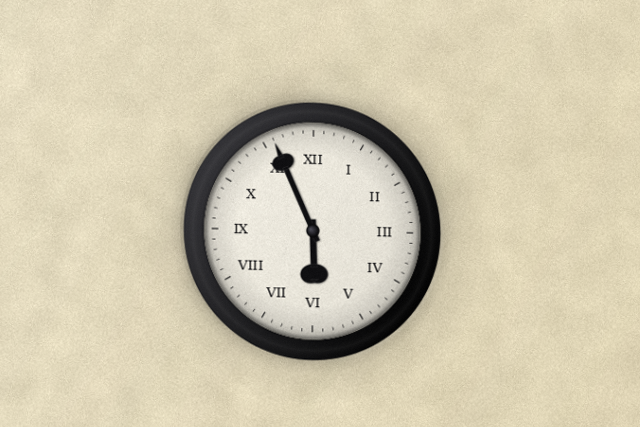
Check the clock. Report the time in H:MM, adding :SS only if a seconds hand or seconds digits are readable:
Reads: 5:56
